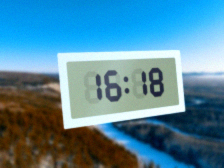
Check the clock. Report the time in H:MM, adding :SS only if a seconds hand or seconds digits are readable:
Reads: 16:18
